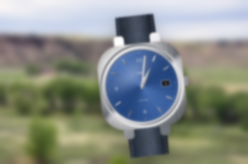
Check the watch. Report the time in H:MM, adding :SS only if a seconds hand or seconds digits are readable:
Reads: 1:02
